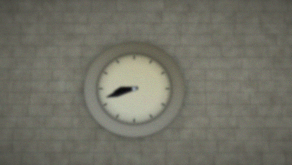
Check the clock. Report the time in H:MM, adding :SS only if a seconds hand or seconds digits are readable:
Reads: 8:42
